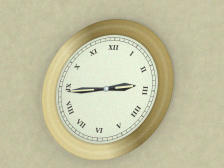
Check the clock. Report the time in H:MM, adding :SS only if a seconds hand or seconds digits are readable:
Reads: 2:44
